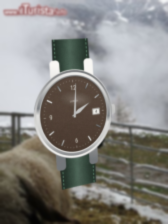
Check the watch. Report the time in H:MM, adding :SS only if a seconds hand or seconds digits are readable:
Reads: 2:01
